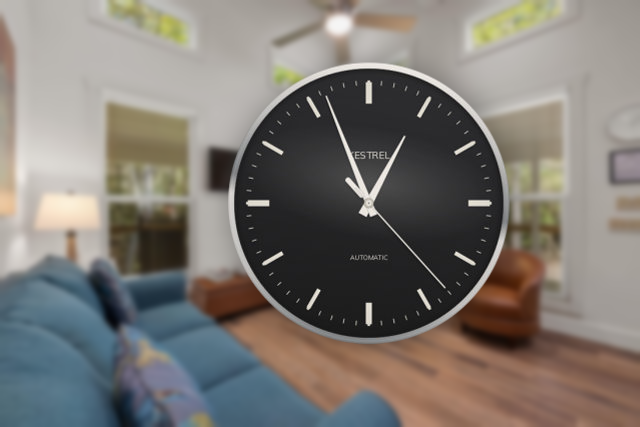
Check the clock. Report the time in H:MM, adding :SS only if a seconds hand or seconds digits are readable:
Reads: 12:56:23
